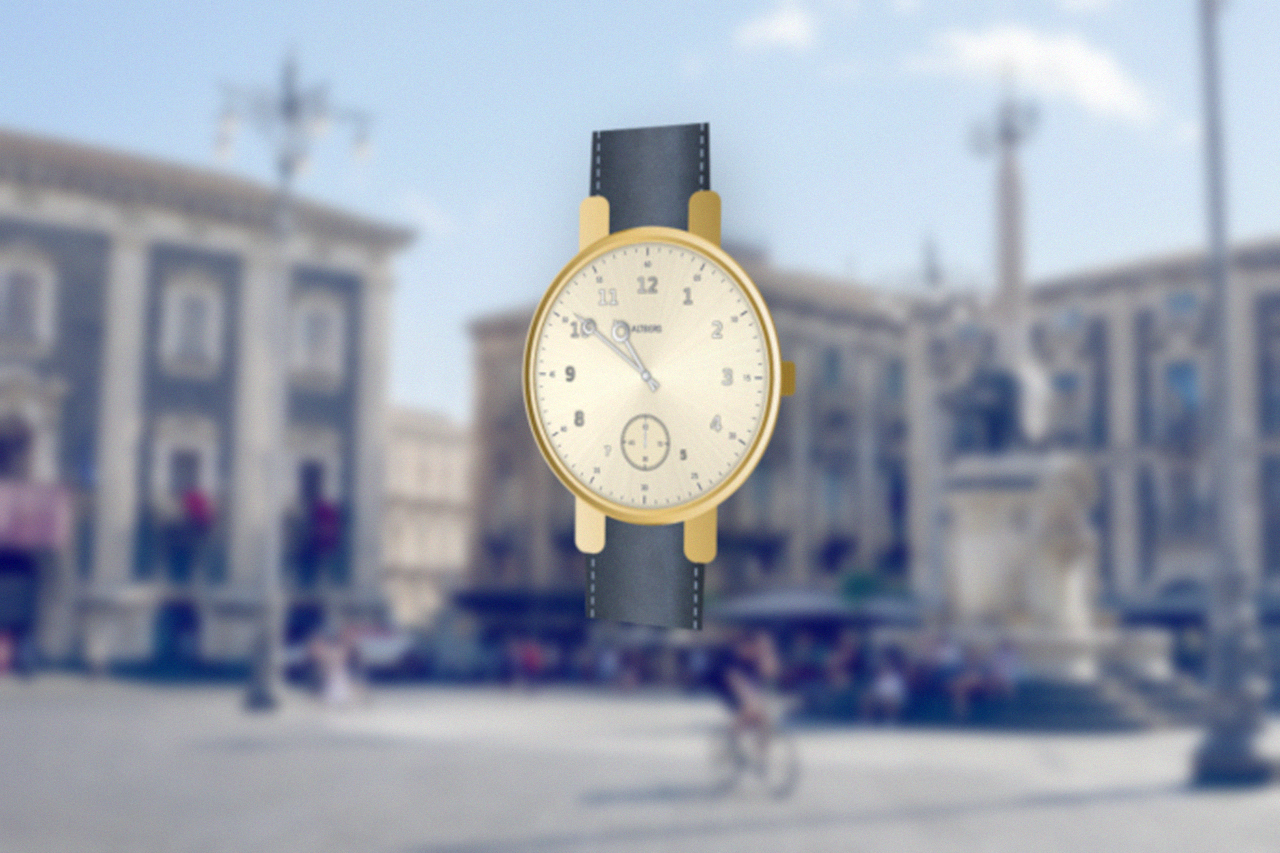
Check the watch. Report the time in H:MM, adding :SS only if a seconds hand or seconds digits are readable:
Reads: 10:51
